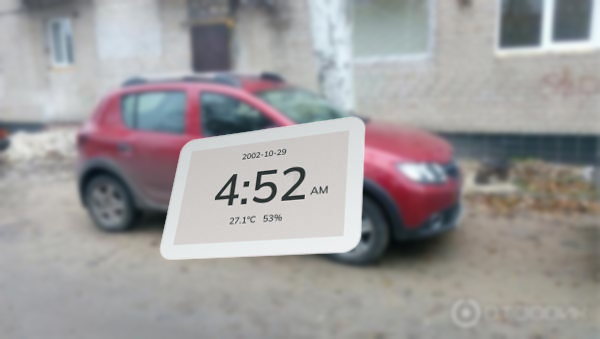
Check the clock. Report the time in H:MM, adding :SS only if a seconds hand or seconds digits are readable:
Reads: 4:52
